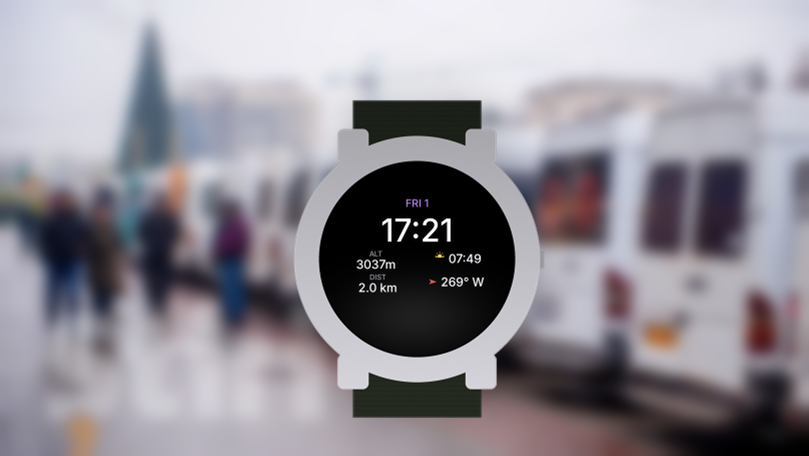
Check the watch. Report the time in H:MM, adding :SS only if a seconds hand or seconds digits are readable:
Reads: 17:21
